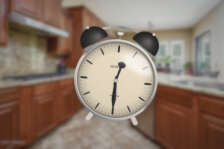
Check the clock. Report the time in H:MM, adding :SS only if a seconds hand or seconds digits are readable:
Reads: 12:30
